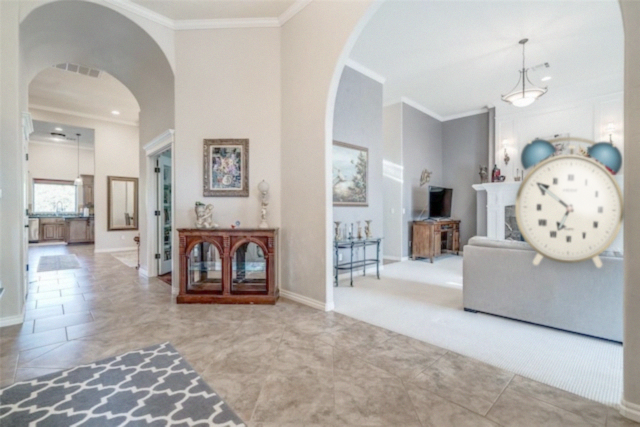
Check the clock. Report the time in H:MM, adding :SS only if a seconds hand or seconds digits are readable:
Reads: 6:51
